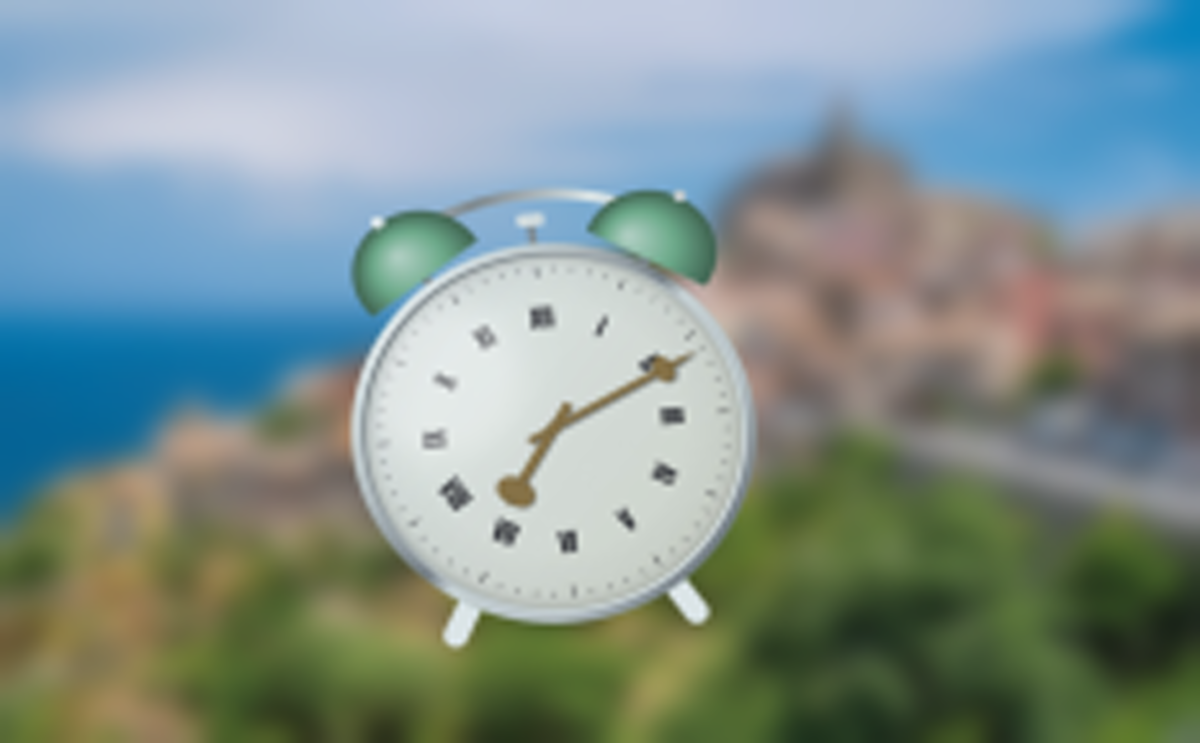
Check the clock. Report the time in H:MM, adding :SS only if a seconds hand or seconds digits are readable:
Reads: 7:11
